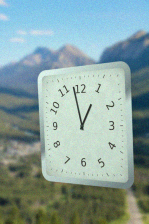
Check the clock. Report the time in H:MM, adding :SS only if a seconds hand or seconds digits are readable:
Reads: 12:58
